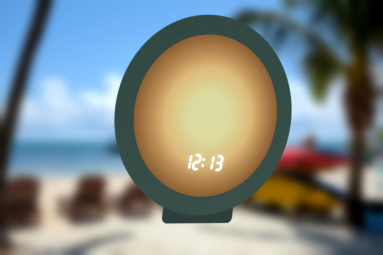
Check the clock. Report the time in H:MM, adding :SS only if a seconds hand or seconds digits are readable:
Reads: 12:13
